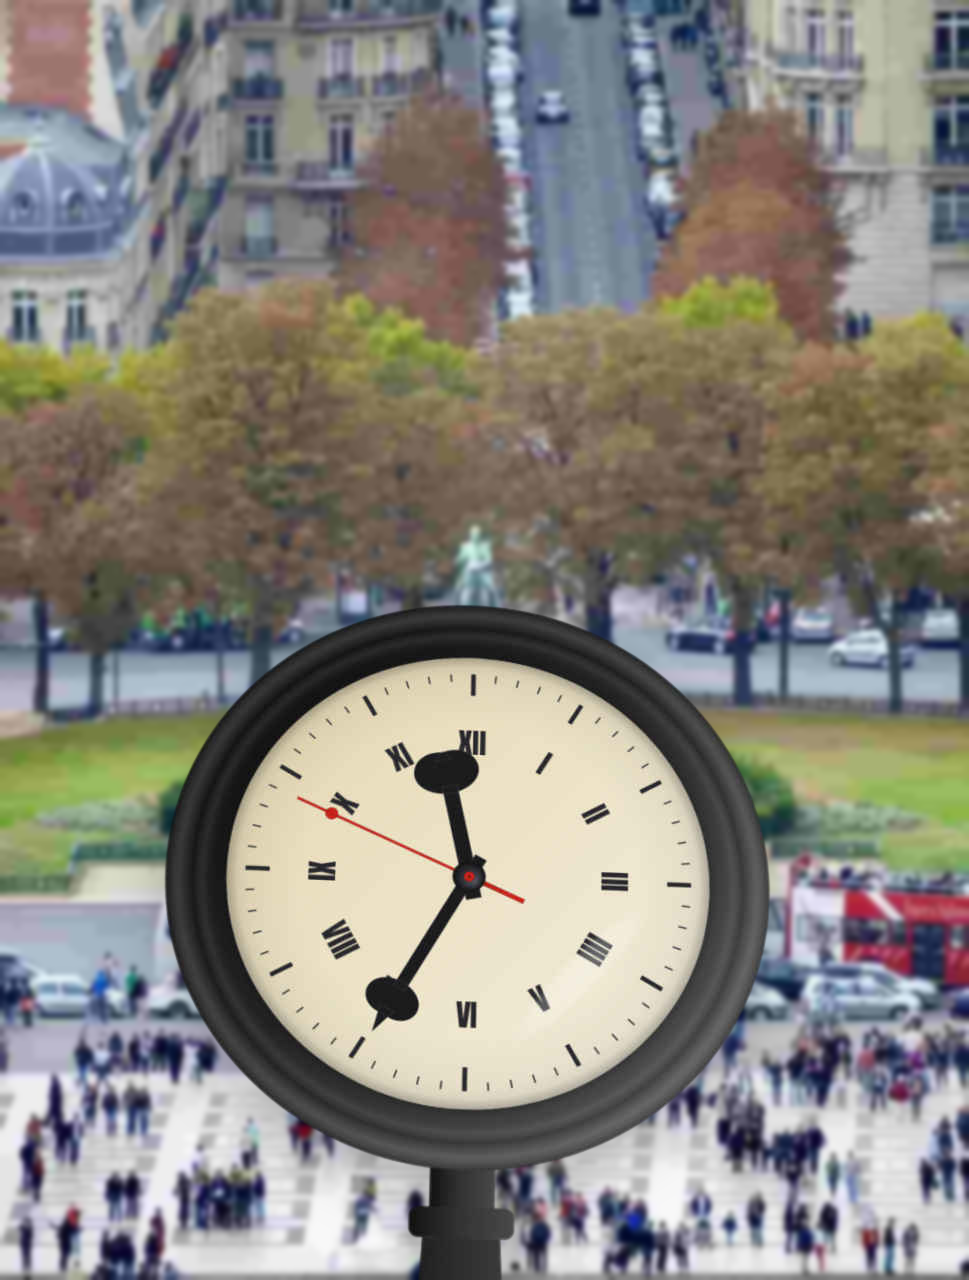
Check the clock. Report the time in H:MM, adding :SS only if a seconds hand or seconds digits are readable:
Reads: 11:34:49
